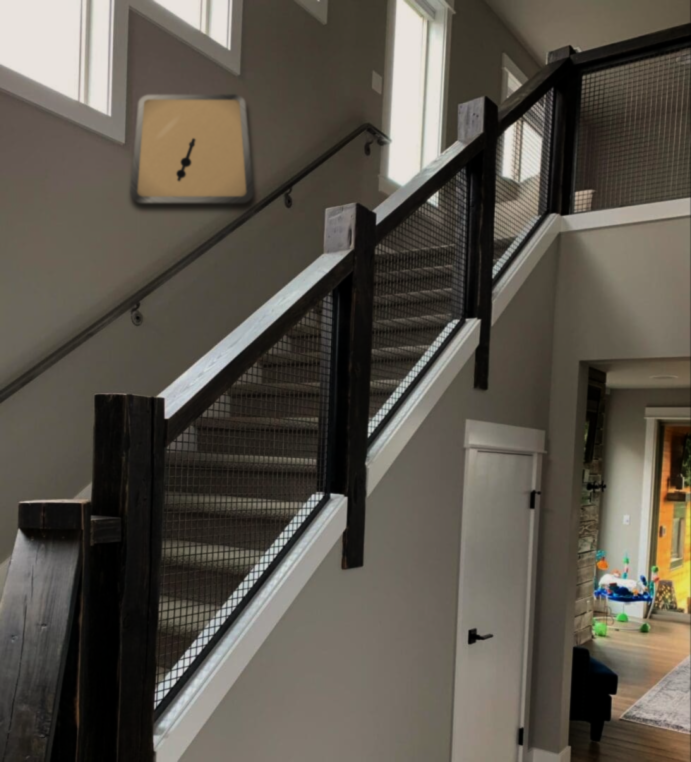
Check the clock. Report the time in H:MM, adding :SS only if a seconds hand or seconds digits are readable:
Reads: 6:33
